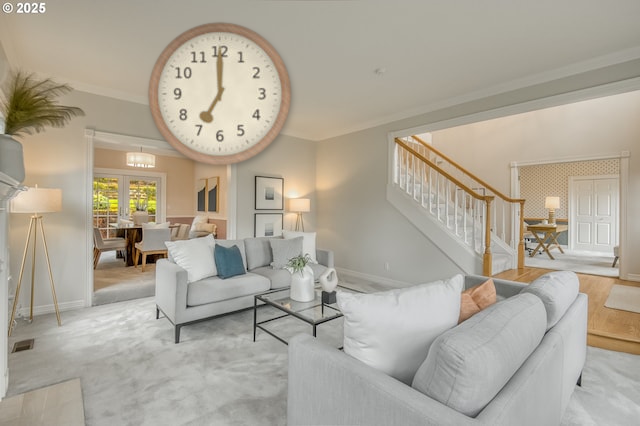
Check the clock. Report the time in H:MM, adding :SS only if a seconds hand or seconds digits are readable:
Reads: 7:00
